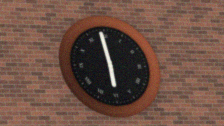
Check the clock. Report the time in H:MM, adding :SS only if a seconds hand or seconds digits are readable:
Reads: 5:59
